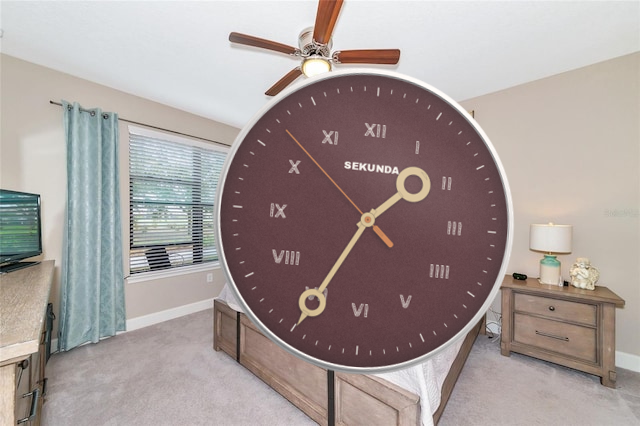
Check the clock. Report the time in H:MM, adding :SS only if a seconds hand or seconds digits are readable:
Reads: 1:34:52
